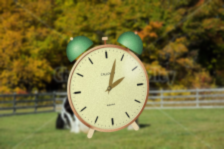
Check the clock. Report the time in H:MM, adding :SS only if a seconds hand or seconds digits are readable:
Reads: 2:03
